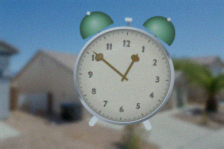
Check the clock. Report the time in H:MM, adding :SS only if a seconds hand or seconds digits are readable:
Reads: 12:51
